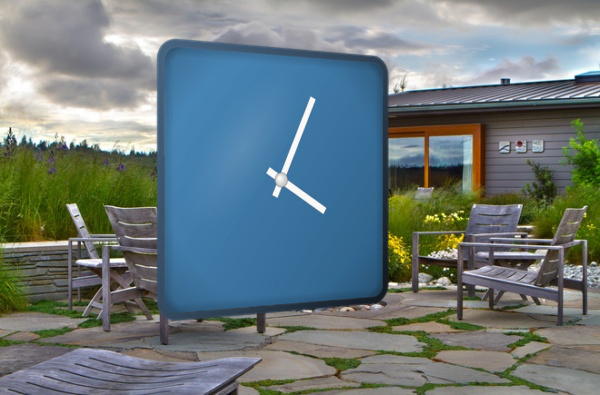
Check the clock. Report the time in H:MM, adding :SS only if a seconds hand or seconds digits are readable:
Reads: 4:04
